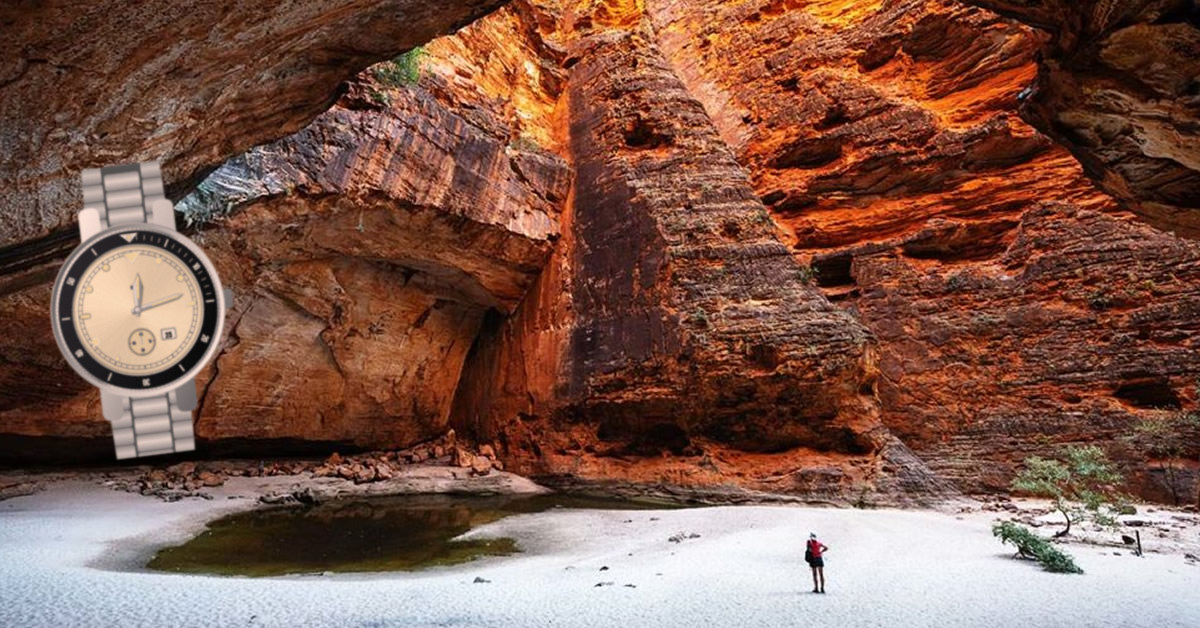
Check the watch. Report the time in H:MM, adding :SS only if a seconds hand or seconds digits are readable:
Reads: 12:13
